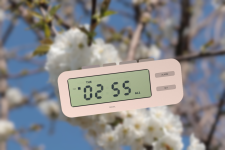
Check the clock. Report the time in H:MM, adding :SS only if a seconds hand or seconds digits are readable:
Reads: 2:55
